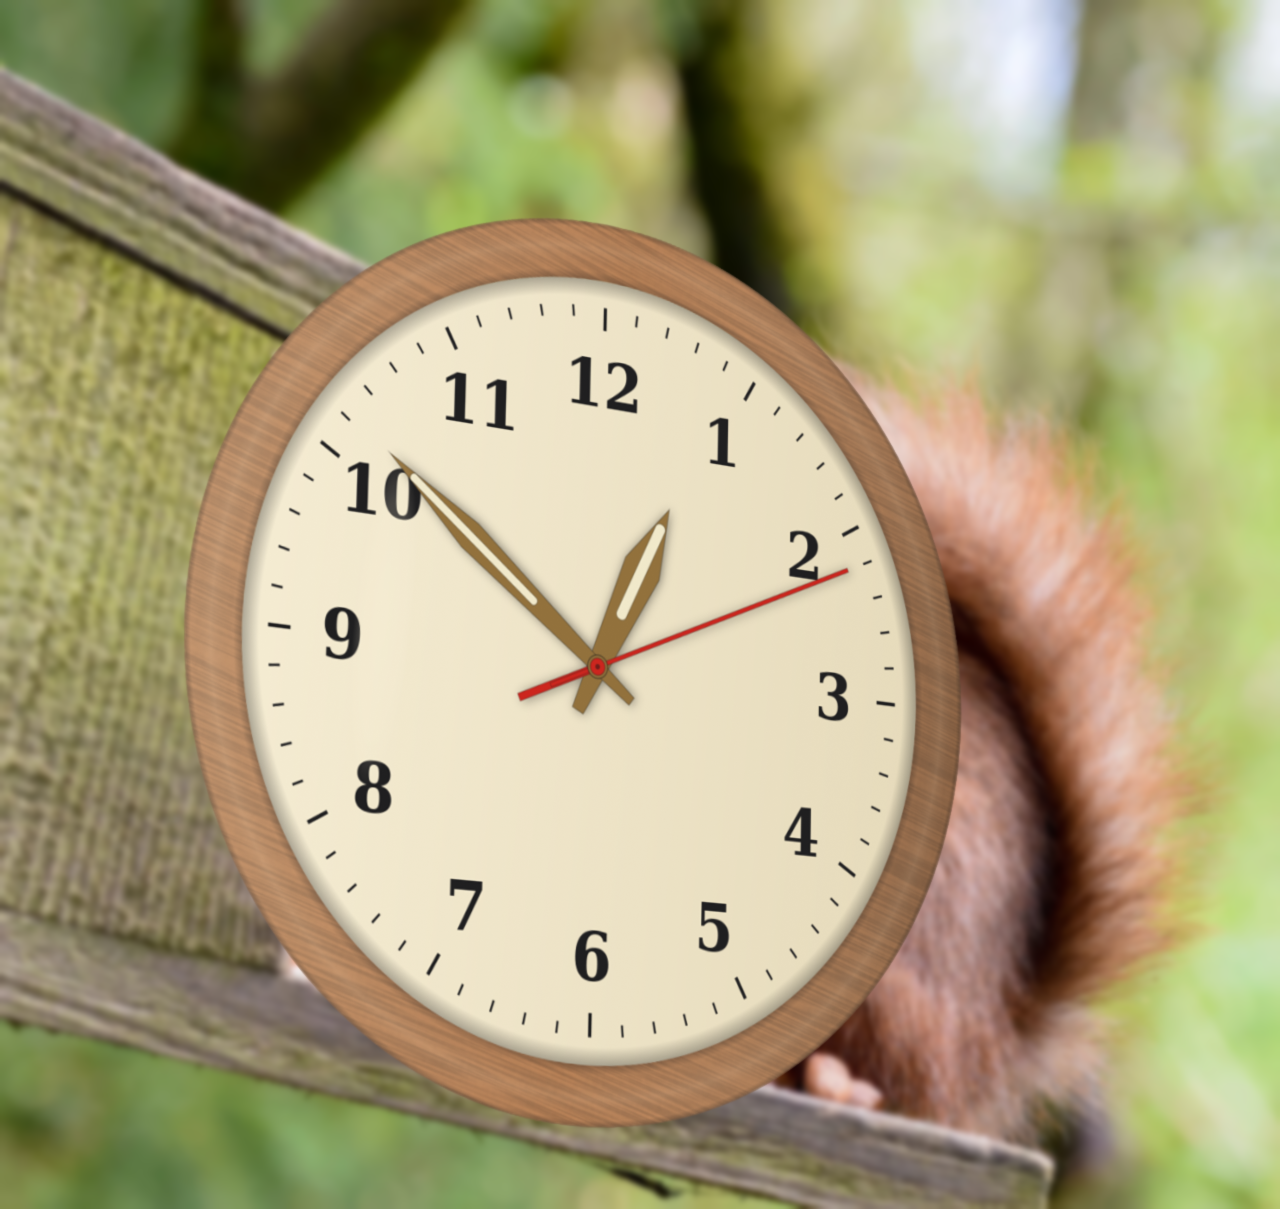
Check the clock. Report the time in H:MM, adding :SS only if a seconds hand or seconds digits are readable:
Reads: 12:51:11
